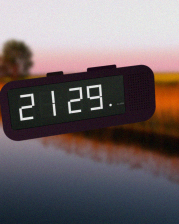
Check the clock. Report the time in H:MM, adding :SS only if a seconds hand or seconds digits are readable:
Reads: 21:29
